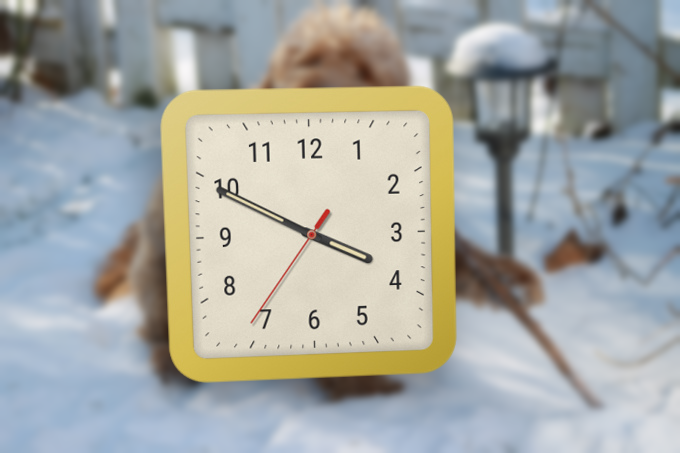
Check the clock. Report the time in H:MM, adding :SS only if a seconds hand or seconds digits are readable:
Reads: 3:49:36
